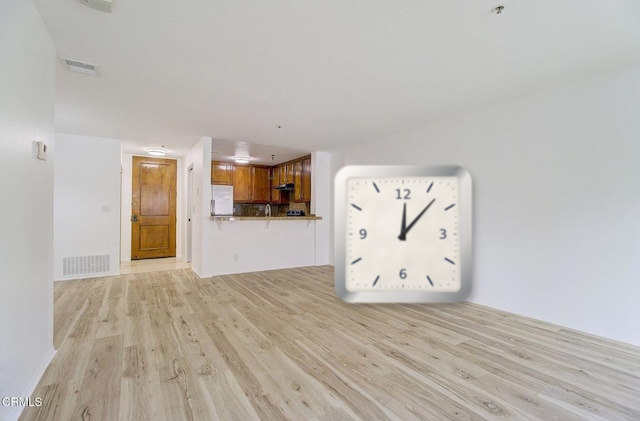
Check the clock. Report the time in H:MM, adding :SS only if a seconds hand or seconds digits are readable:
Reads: 12:07
